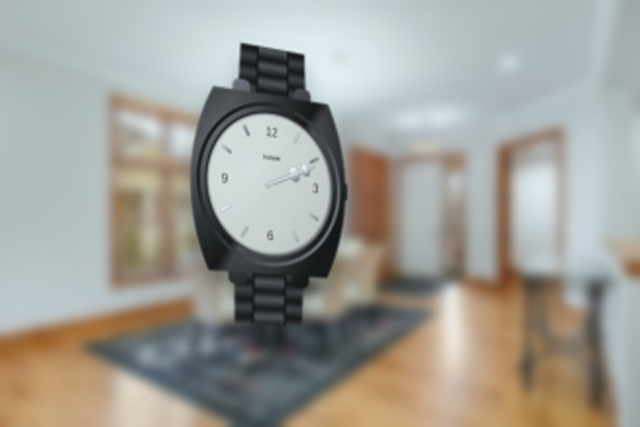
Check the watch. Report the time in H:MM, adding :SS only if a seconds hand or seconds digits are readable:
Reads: 2:11
